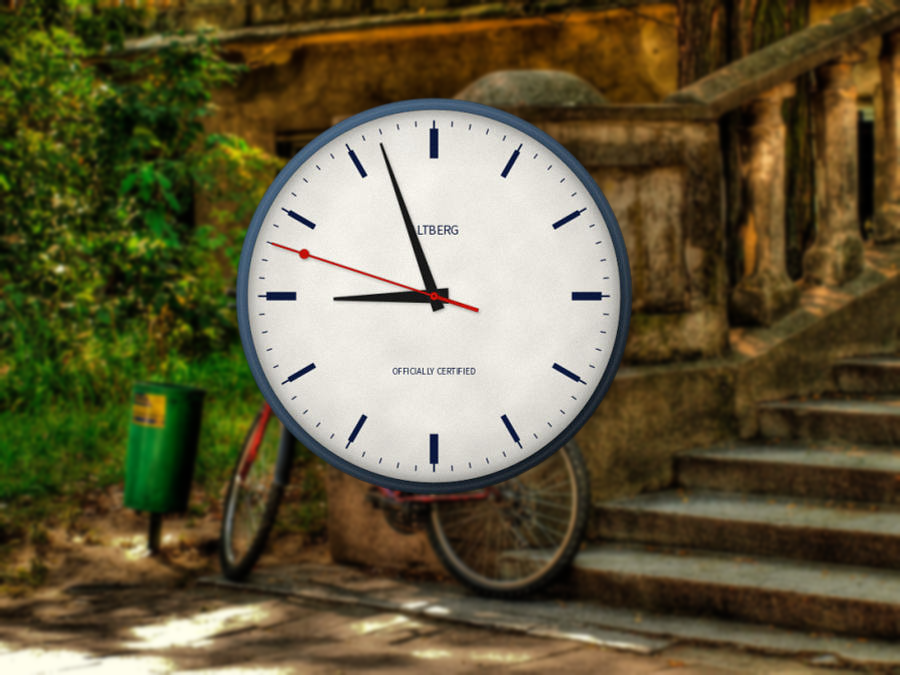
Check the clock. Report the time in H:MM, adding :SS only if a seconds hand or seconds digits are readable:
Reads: 8:56:48
